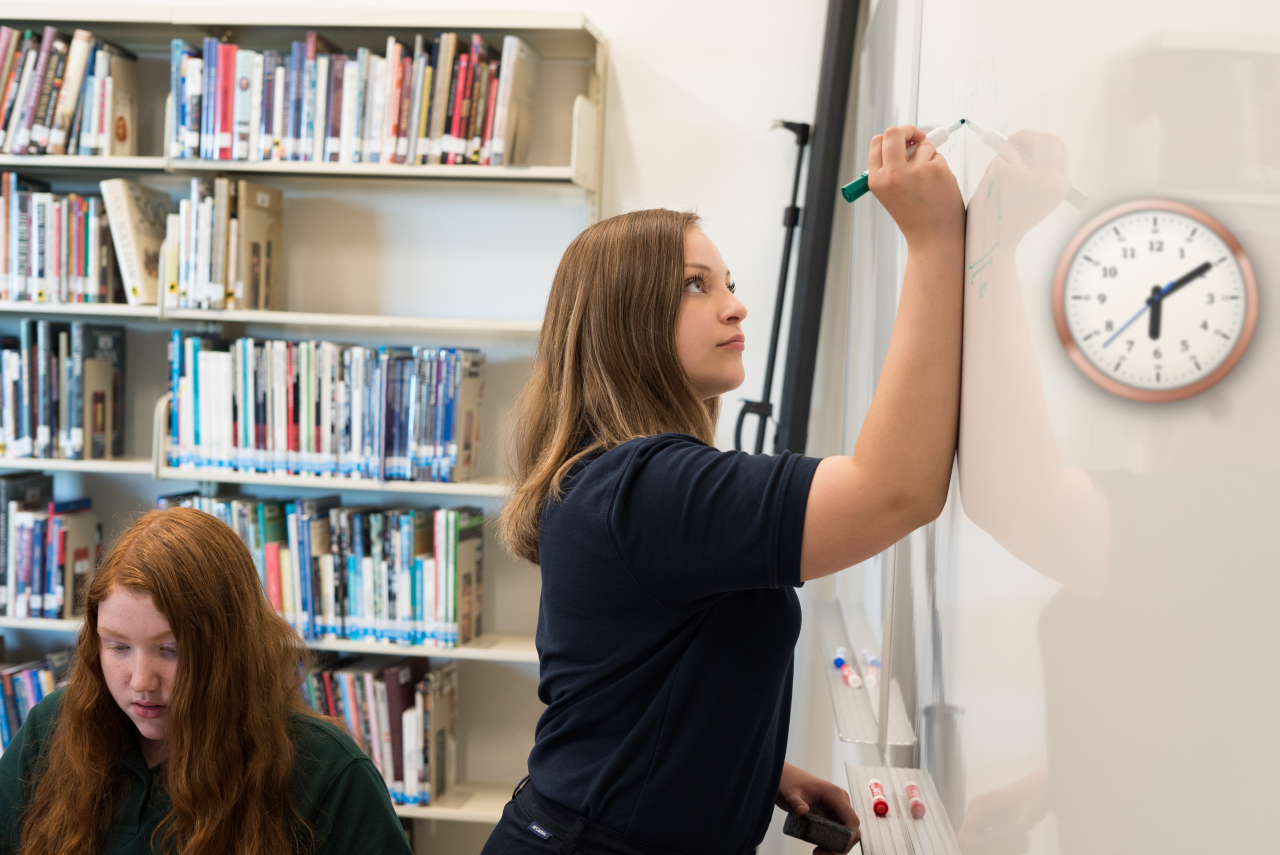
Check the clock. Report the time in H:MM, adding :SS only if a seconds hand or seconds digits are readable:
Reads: 6:09:38
